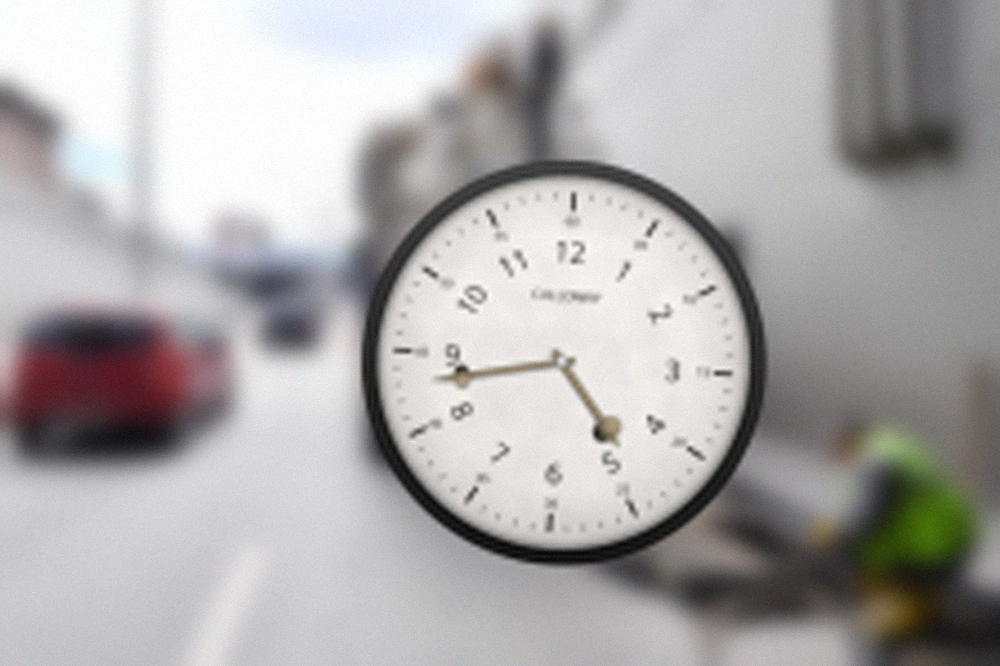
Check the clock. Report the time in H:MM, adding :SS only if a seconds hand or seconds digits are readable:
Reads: 4:43
